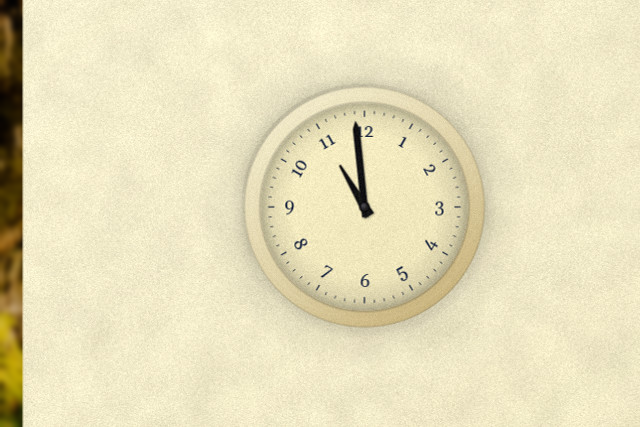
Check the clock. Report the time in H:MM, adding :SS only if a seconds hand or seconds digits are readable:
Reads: 10:59
